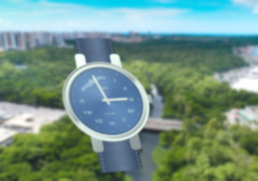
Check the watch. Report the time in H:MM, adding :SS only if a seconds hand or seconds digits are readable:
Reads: 2:57
